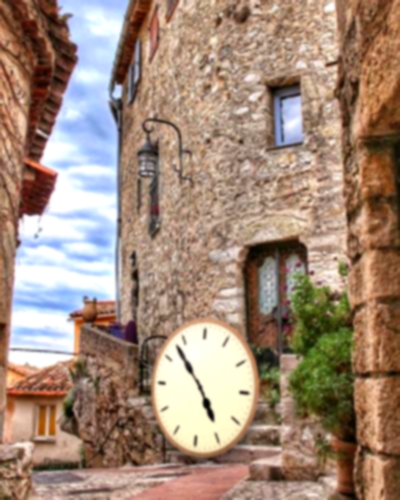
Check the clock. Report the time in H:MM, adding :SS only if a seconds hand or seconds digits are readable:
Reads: 4:53
